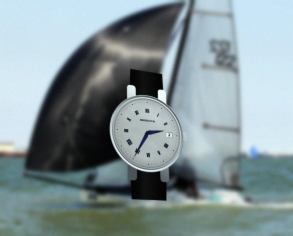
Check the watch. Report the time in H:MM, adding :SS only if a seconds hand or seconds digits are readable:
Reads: 2:35
